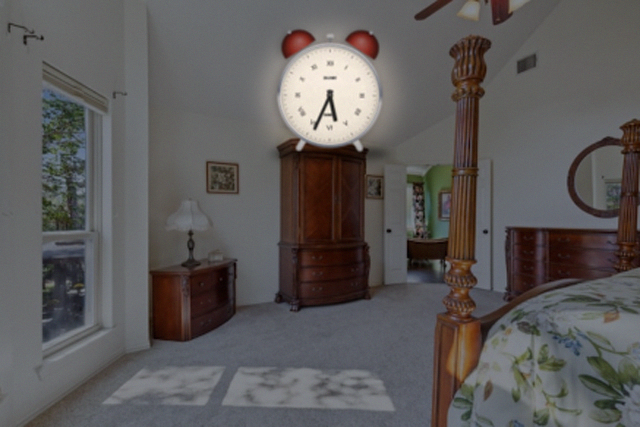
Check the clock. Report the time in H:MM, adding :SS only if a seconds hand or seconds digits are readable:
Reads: 5:34
